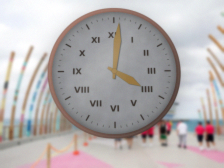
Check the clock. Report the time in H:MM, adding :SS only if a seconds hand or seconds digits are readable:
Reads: 4:01
